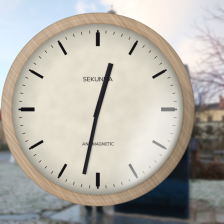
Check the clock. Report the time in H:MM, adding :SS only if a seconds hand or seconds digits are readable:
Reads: 12:32
